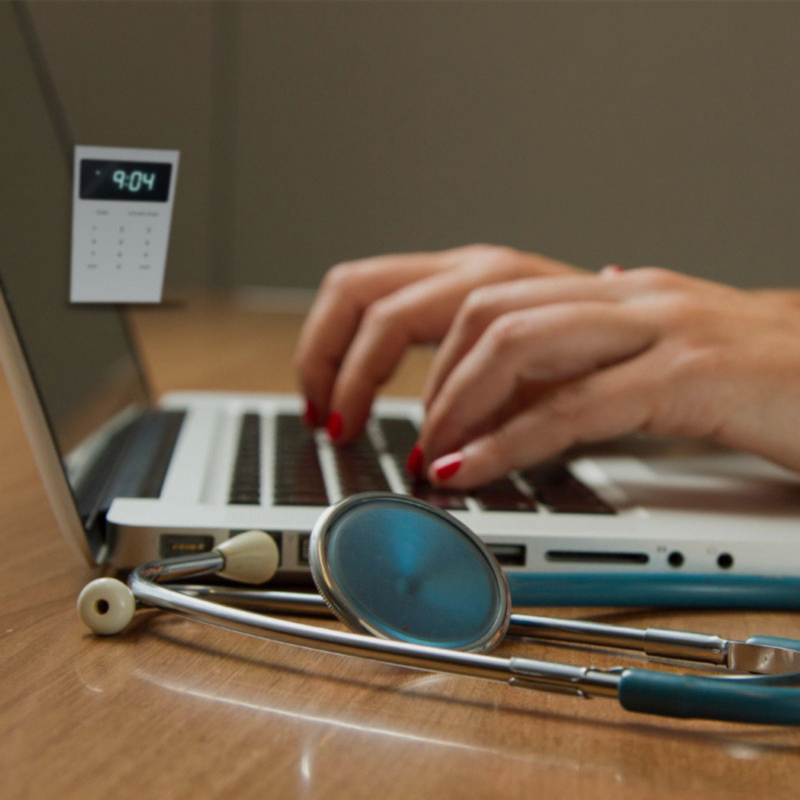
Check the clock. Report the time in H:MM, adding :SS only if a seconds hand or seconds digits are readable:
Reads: 9:04
